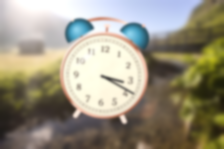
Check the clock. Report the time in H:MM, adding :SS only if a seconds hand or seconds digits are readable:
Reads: 3:19
